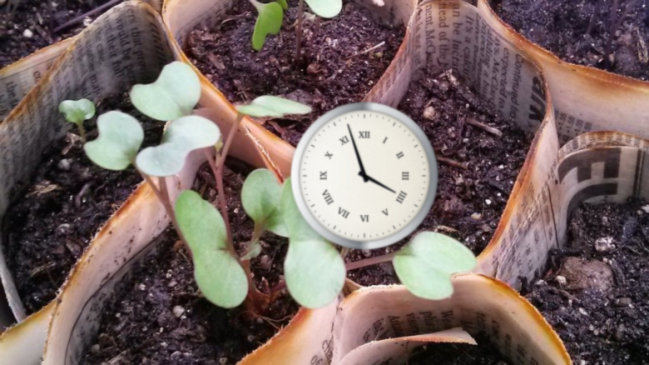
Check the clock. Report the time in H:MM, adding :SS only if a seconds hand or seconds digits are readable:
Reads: 3:57
